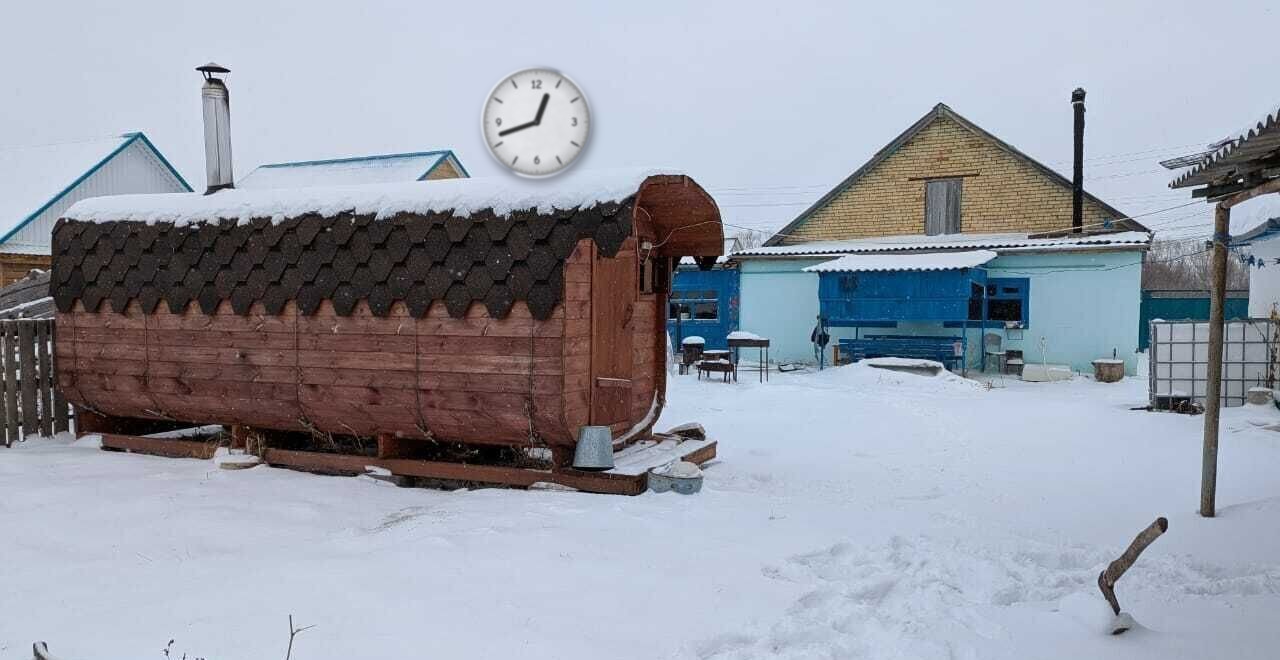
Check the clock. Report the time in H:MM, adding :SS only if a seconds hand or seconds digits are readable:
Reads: 12:42
